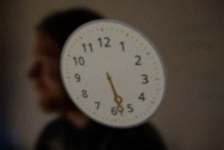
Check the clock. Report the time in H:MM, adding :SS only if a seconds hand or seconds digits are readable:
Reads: 5:28
